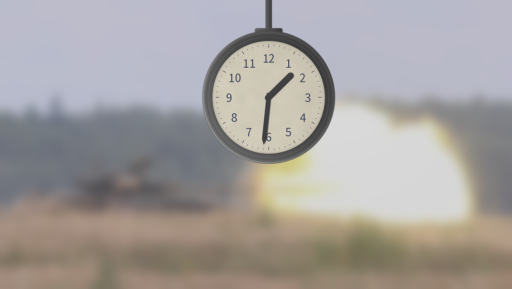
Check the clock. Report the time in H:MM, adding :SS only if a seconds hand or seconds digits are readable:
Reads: 1:31
